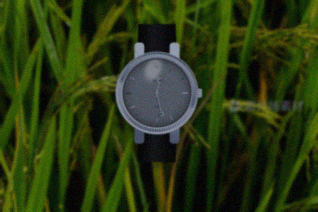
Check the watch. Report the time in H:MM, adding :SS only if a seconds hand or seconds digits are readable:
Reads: 12:28
